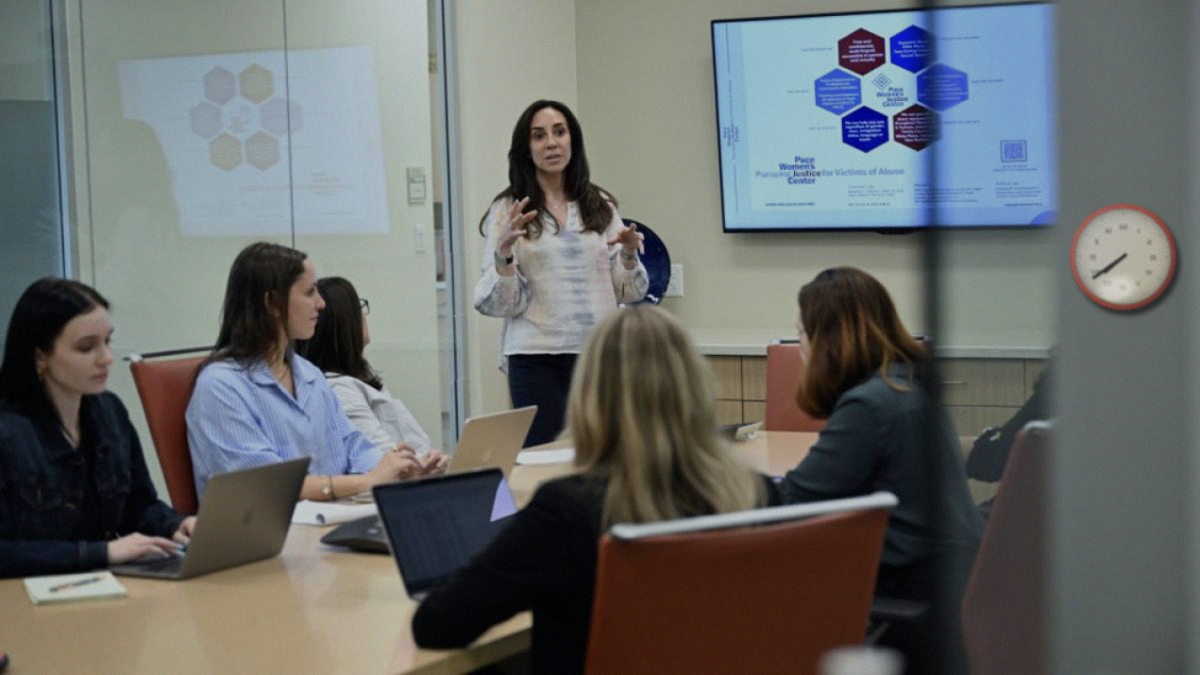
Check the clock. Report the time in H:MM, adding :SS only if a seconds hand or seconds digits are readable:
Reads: 7:39
